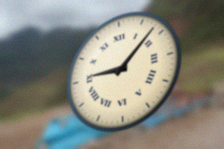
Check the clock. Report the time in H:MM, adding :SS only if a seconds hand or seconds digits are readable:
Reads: 9:08
